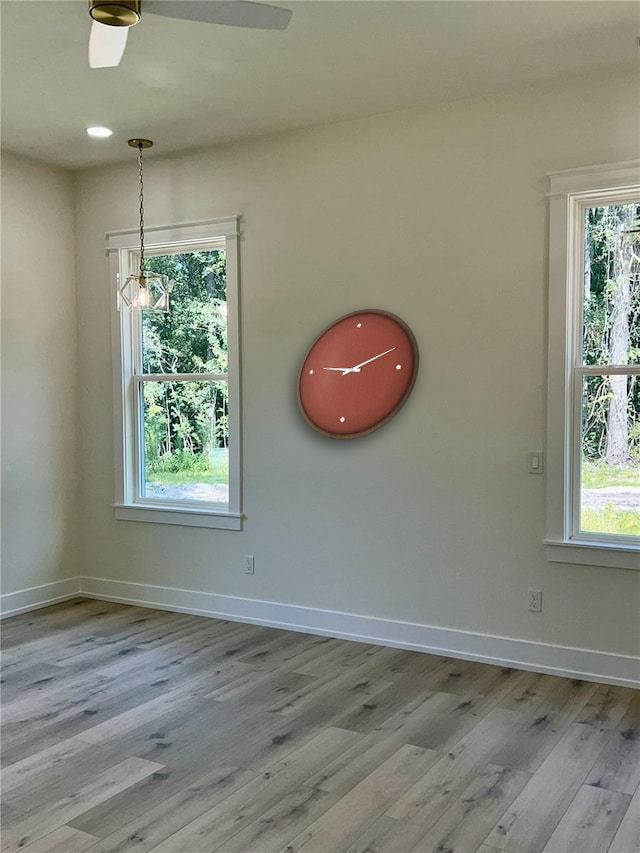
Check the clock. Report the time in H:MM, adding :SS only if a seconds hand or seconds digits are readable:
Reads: 9:11
